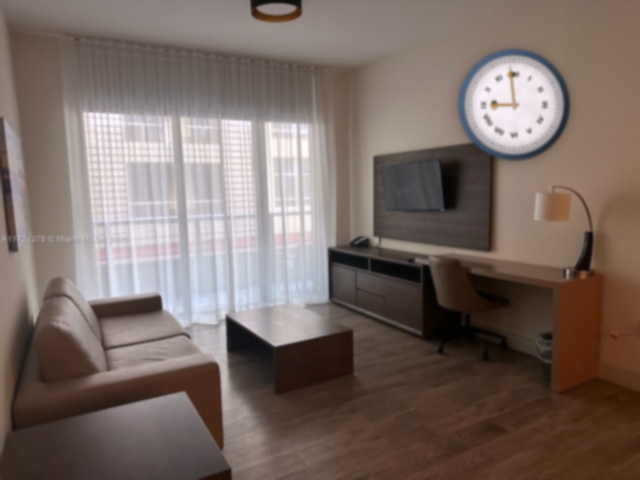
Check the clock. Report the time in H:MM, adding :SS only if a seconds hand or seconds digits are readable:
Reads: 8:59
